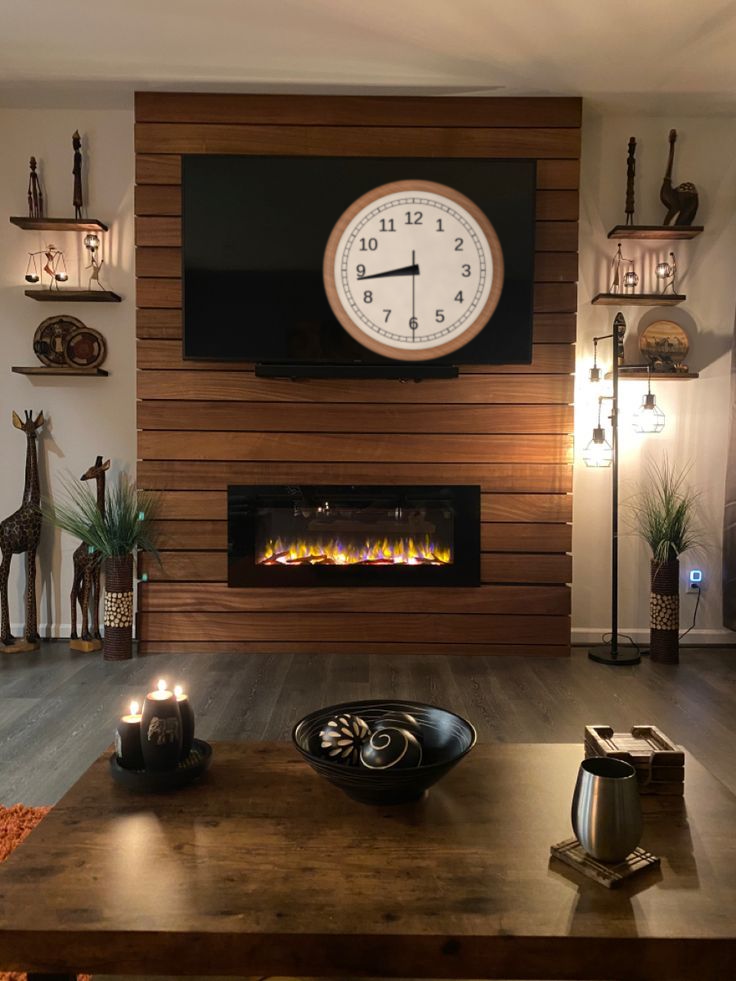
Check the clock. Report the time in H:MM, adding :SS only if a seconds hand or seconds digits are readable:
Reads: 8:43:30
